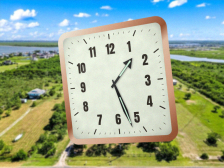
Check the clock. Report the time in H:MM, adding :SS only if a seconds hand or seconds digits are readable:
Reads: 1:27
